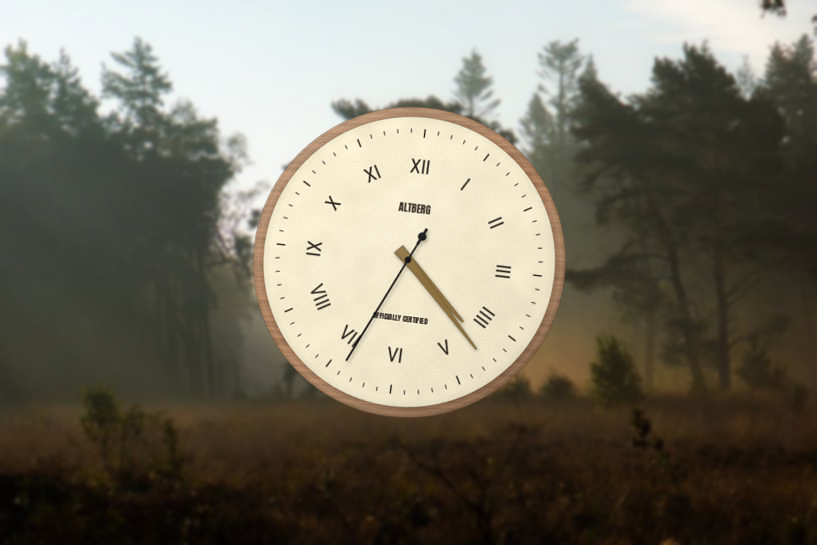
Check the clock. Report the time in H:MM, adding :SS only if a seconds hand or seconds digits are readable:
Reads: 4:22:34
